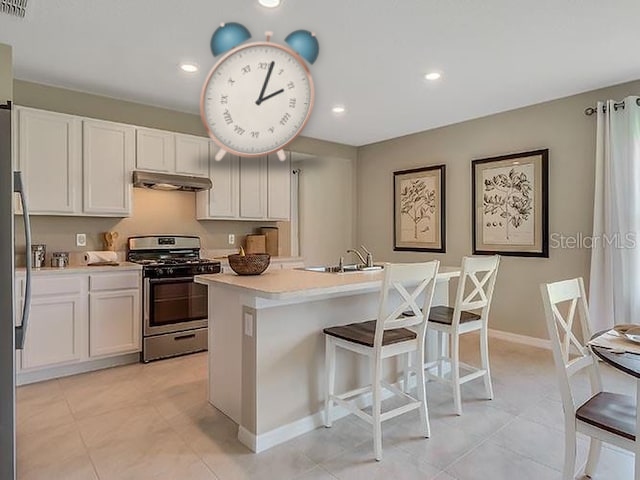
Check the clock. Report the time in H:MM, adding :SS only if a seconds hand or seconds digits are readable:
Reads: 2:02
